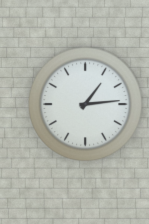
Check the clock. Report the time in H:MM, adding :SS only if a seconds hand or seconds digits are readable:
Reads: 1:14
